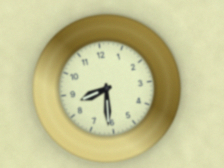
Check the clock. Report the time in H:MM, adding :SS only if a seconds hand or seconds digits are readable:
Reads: 8:31
